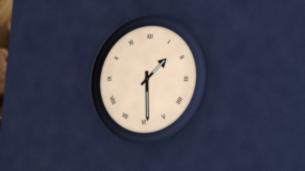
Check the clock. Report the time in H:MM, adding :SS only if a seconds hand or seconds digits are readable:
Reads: 1:29
